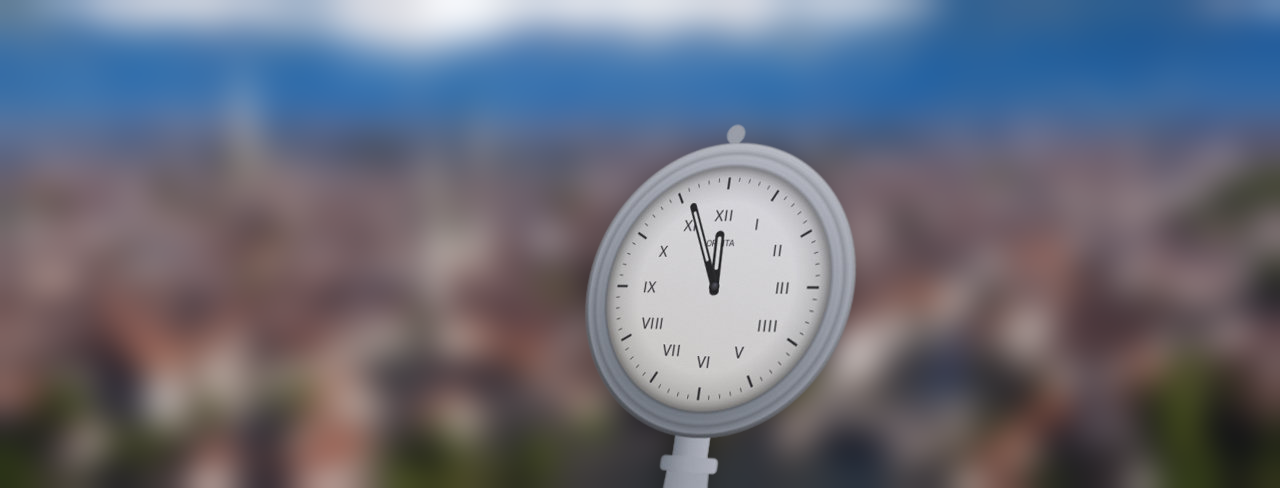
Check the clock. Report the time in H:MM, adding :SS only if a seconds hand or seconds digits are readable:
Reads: 11:56
